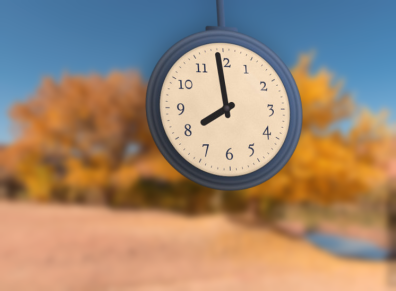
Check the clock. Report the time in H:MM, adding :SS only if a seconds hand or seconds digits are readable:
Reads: 7:59
